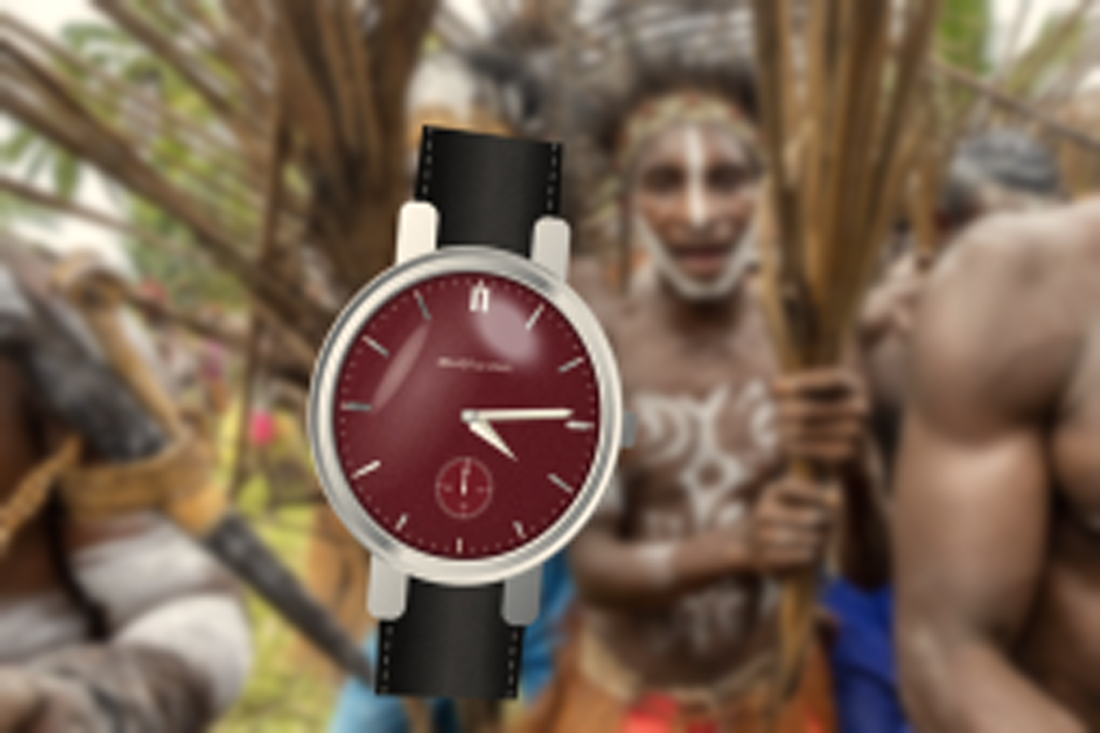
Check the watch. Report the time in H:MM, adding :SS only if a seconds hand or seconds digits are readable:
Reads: 4:14
